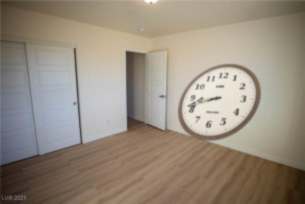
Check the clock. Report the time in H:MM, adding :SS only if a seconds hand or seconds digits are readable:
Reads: 8:42
